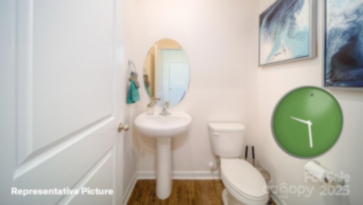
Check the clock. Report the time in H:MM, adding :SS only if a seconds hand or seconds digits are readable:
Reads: 9:28
